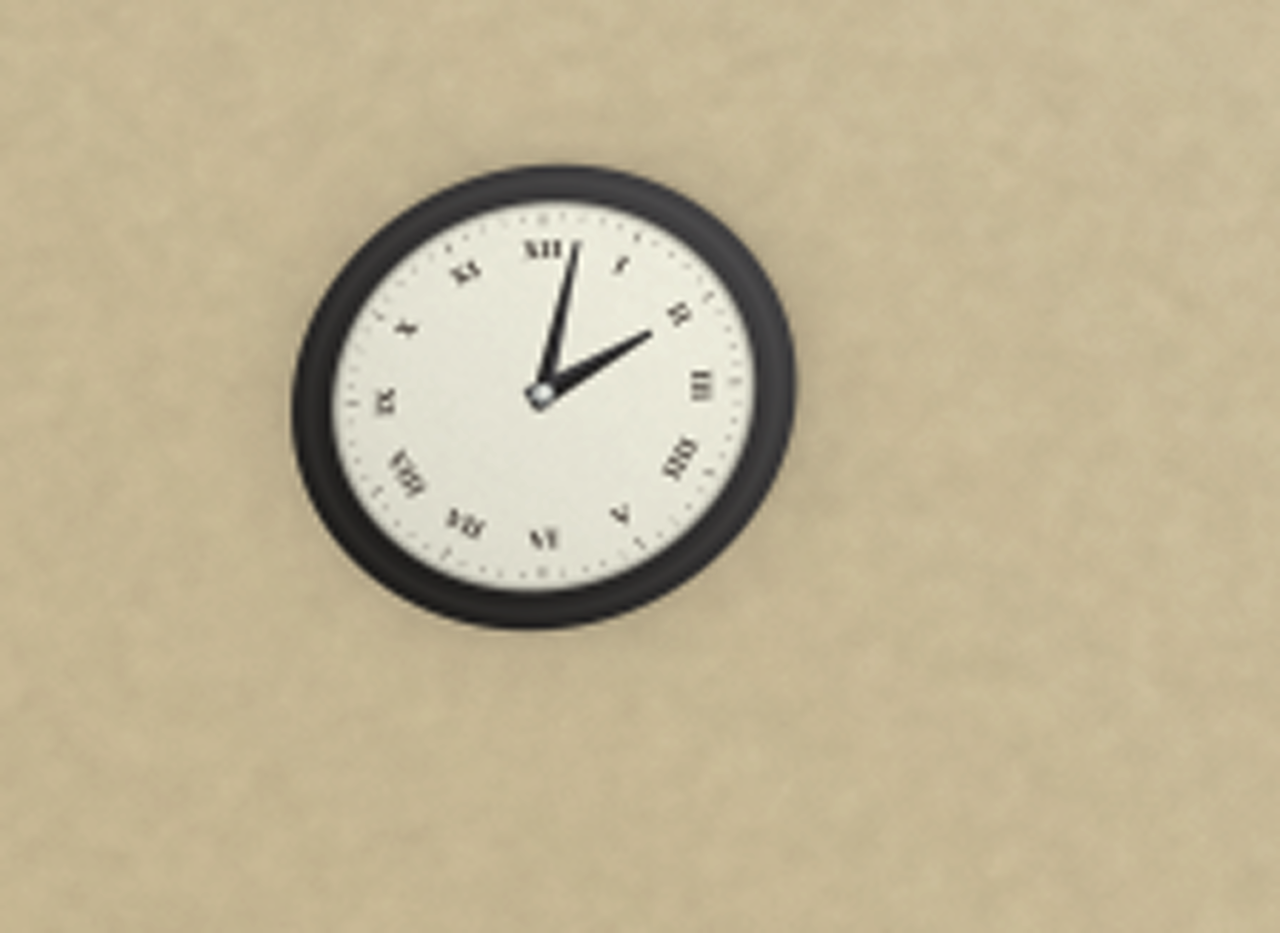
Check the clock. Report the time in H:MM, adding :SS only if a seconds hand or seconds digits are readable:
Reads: 2:02
